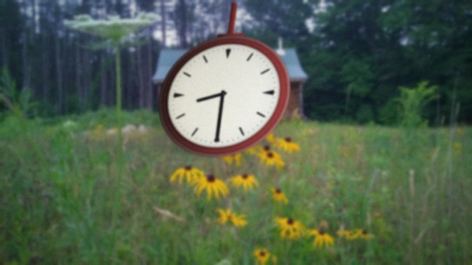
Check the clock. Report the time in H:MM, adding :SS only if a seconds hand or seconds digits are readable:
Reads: 8:30
